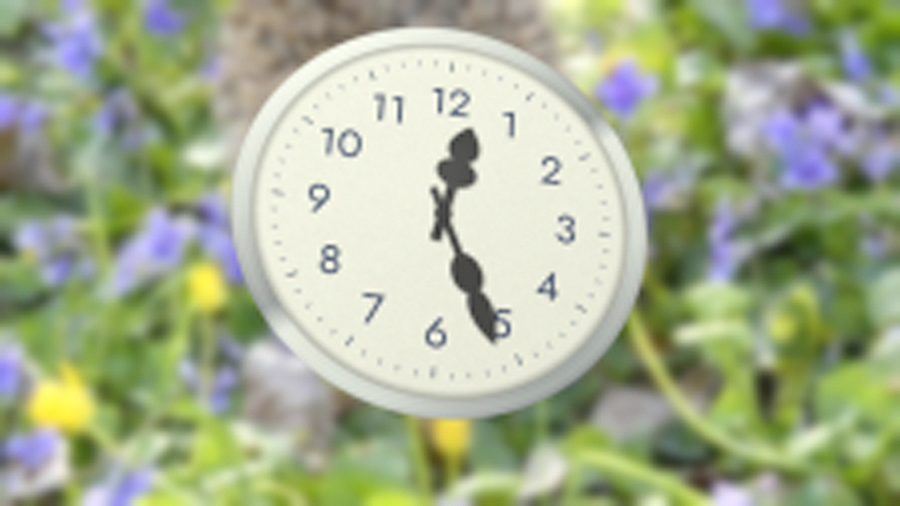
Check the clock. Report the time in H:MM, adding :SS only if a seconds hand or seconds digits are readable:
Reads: 12:26
